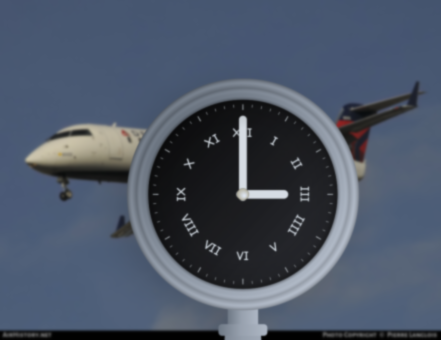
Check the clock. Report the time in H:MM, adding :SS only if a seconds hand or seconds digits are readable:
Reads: 3:00
